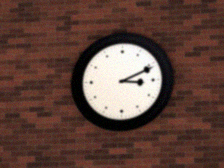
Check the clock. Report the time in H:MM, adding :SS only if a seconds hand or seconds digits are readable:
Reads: 3:11
